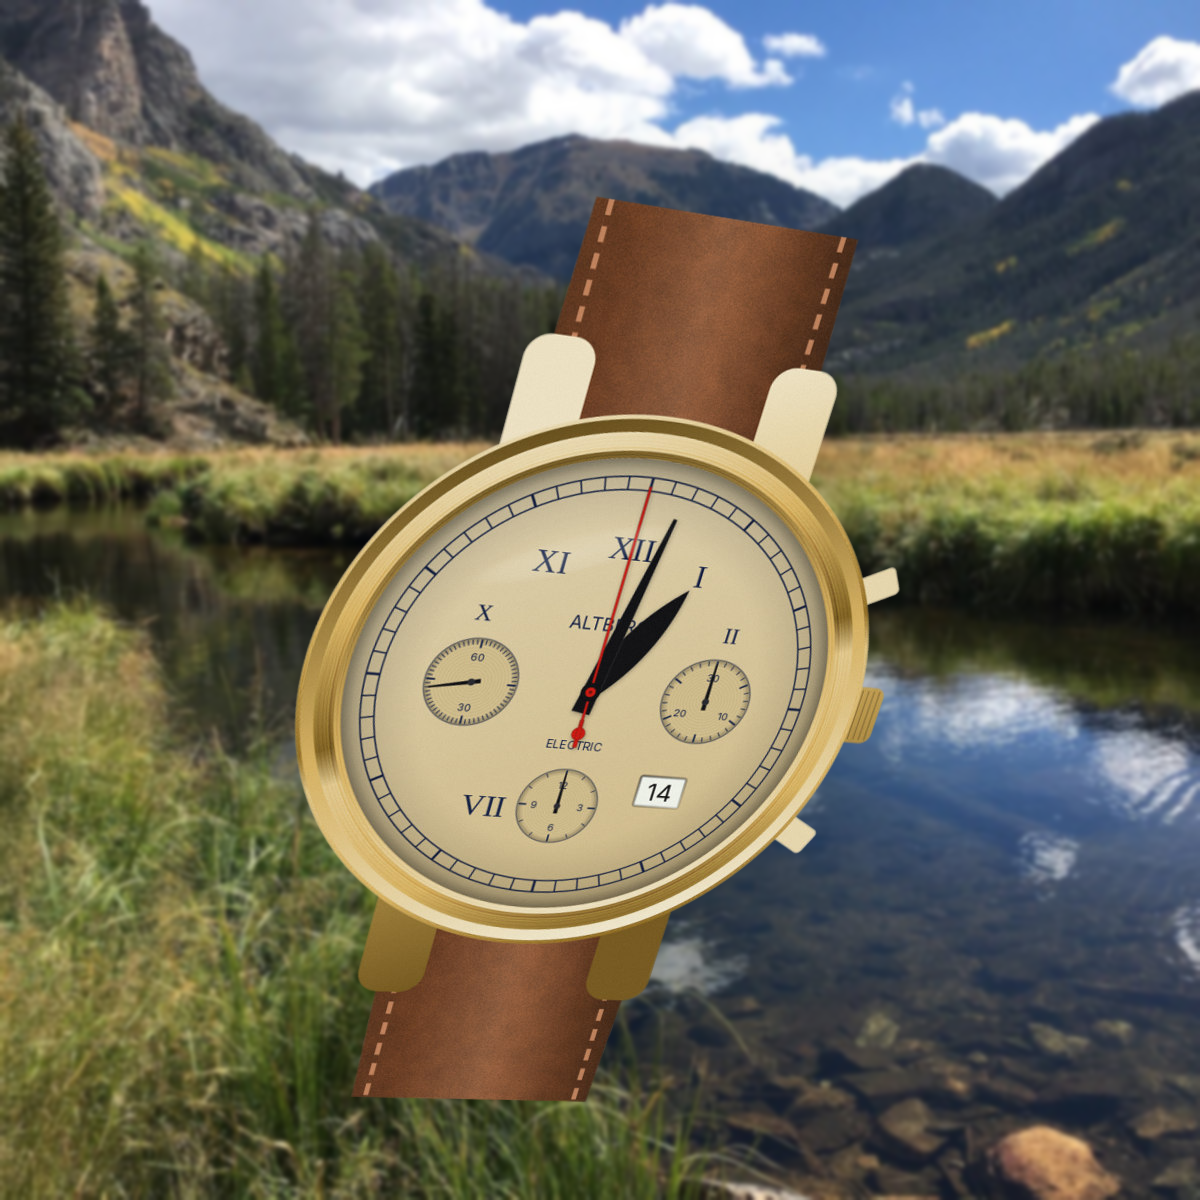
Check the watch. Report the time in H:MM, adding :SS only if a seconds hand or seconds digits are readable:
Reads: 1:01:43
